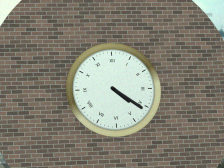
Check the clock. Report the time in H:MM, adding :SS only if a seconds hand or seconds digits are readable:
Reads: 4:21
